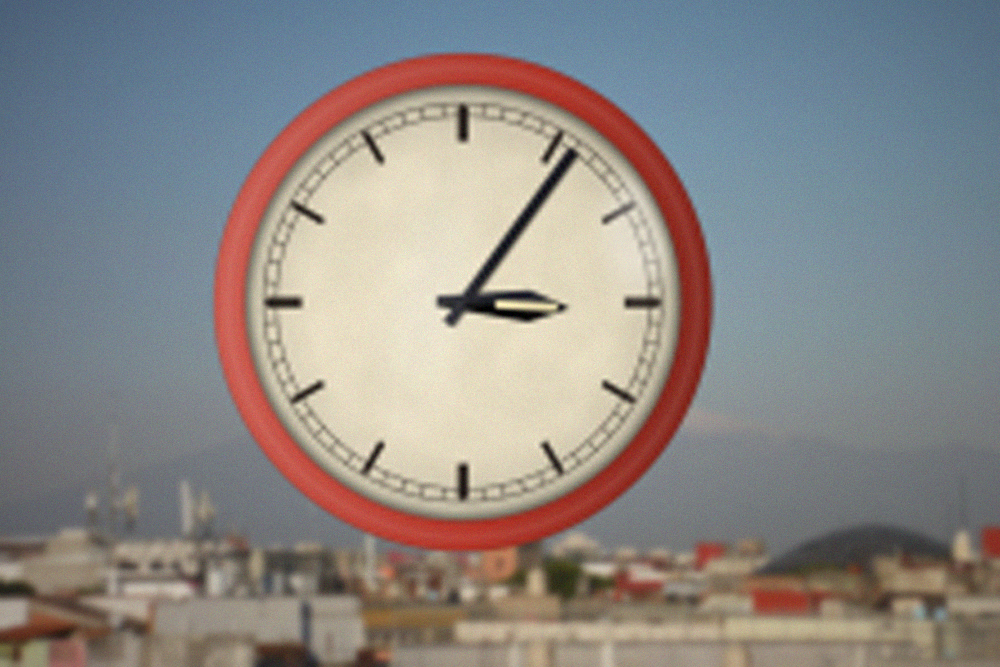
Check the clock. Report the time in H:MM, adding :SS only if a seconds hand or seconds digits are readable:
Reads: 3:06
